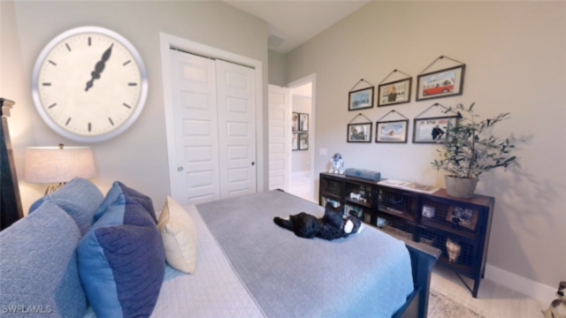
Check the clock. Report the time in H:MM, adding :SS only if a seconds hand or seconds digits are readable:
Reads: 1:05
